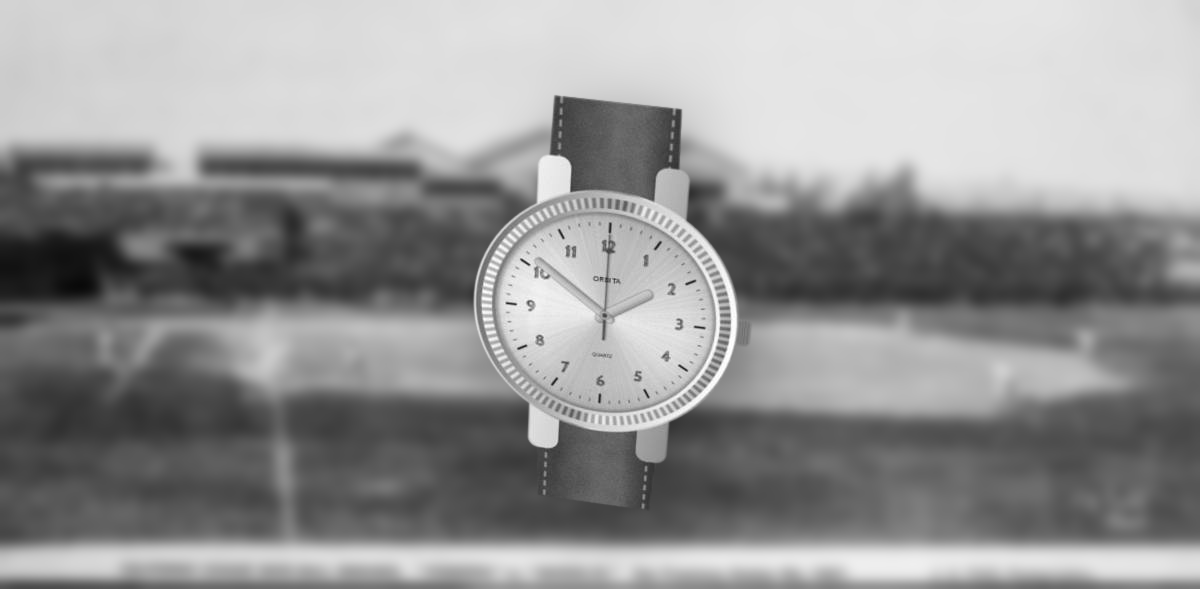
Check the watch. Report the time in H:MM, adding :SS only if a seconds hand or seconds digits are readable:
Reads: 1:51:00
